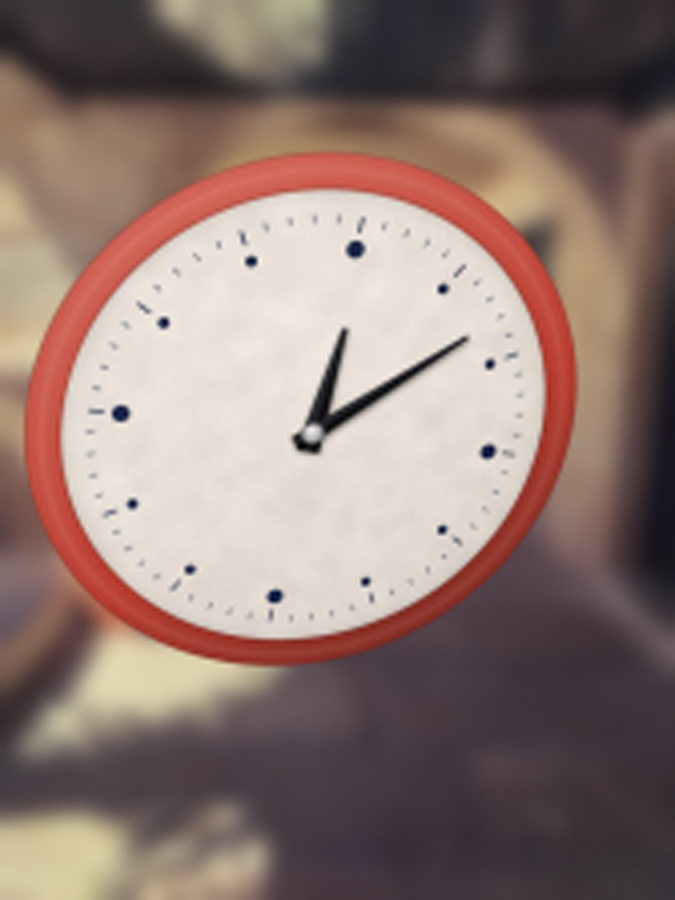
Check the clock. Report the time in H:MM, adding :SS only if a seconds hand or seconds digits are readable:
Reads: 12:08
